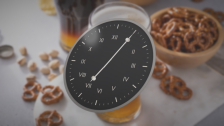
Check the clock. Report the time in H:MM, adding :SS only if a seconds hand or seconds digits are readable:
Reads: 7:05
